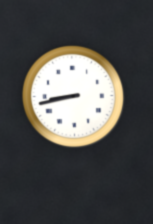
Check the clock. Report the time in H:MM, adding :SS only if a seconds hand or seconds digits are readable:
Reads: 8:43
